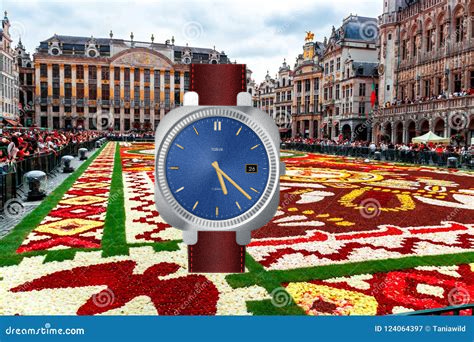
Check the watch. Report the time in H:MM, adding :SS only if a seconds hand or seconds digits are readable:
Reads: 5:22
